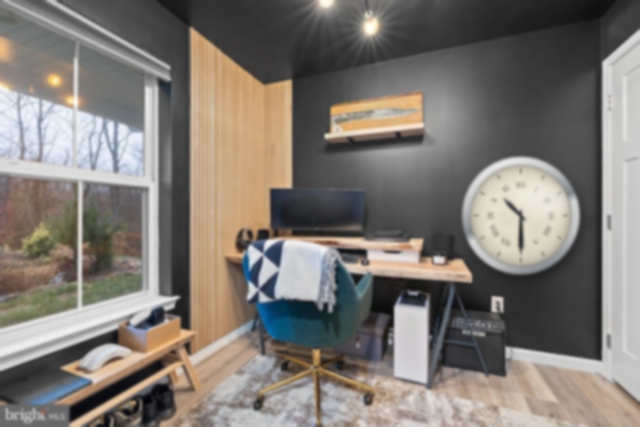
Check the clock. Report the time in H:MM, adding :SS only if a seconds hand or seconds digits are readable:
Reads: 10:30
